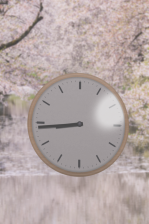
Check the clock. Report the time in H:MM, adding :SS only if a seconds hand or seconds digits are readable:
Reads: 8:44
